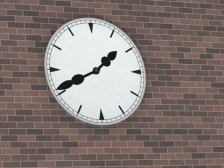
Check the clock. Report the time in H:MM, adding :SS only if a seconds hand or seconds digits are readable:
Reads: 1:41
